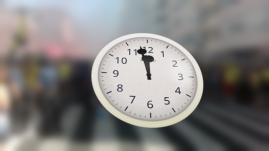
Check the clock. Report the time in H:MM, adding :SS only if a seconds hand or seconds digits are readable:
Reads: 11:58
